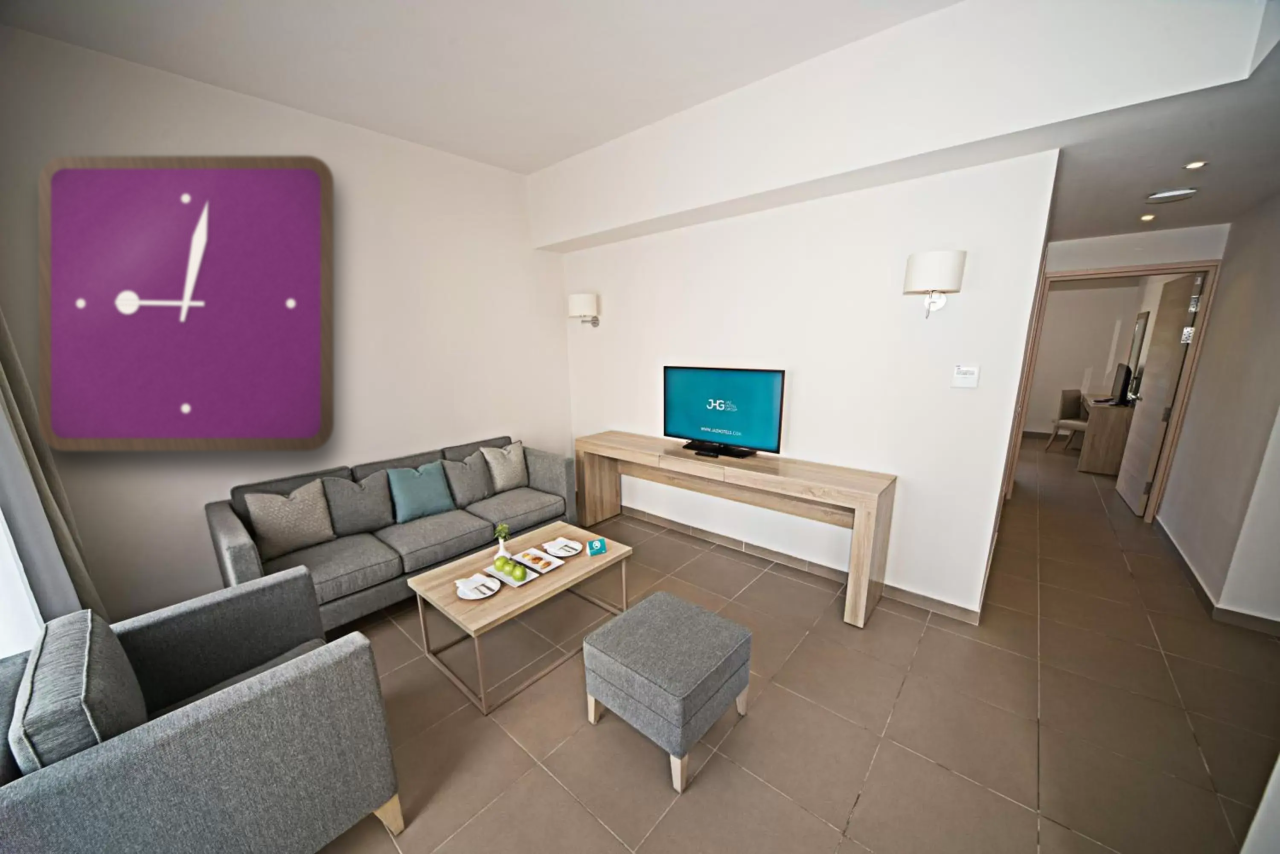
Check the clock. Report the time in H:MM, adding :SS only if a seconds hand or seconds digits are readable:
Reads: 9:02
